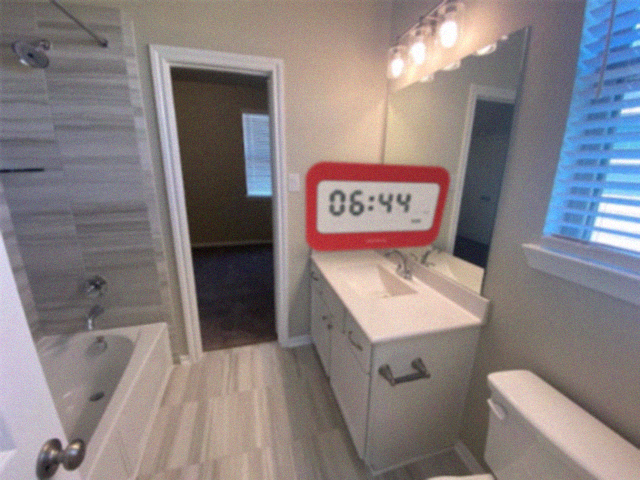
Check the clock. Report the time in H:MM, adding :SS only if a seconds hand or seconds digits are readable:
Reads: 6:44
